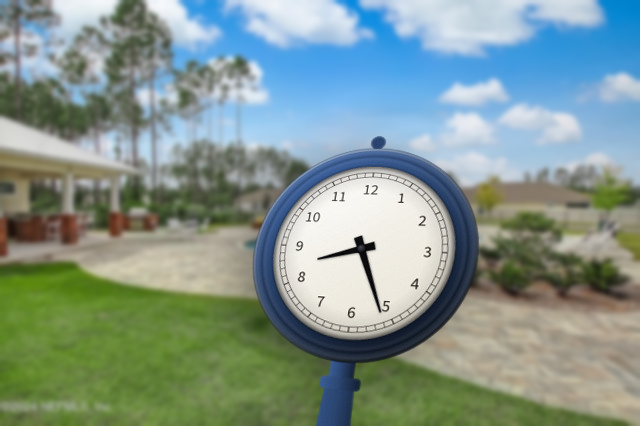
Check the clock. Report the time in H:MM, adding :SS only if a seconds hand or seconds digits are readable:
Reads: 8:26
